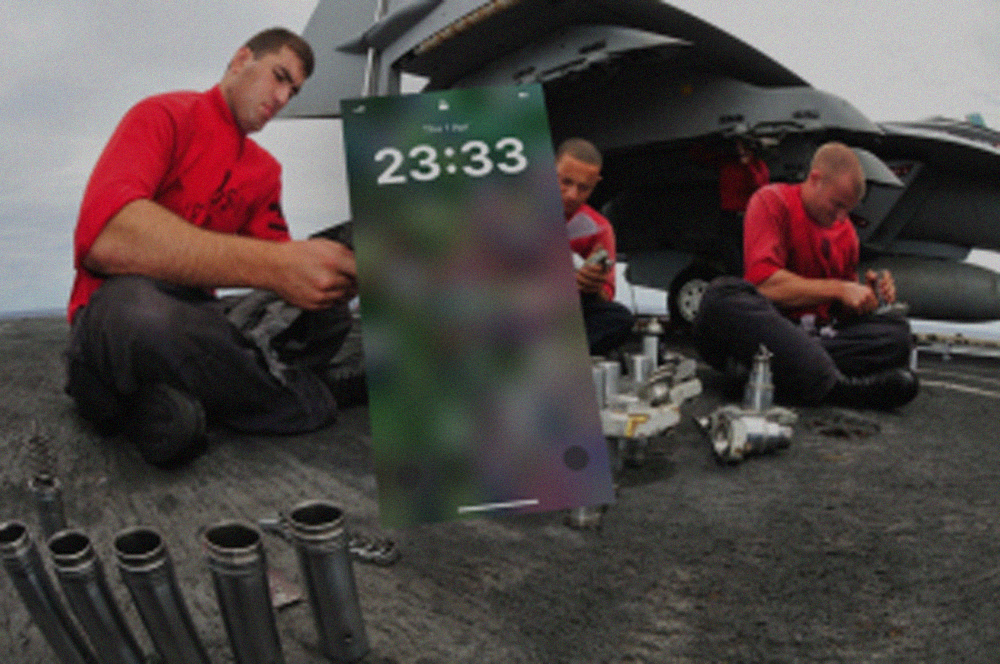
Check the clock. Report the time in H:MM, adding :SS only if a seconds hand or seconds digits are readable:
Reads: 23:33
